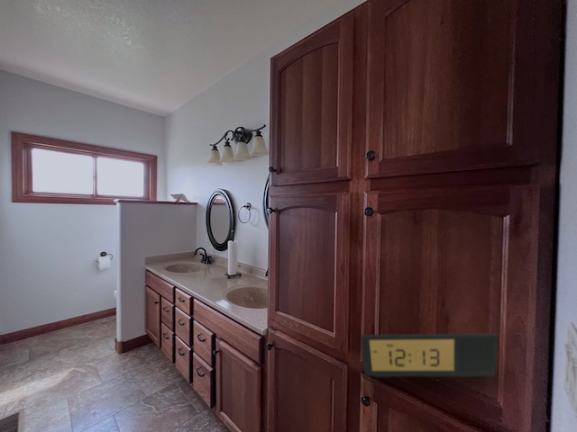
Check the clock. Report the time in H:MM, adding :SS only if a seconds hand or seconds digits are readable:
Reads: 12:13
